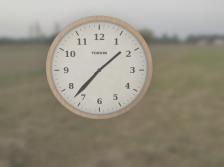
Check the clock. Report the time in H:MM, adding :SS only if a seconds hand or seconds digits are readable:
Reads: 1:37
